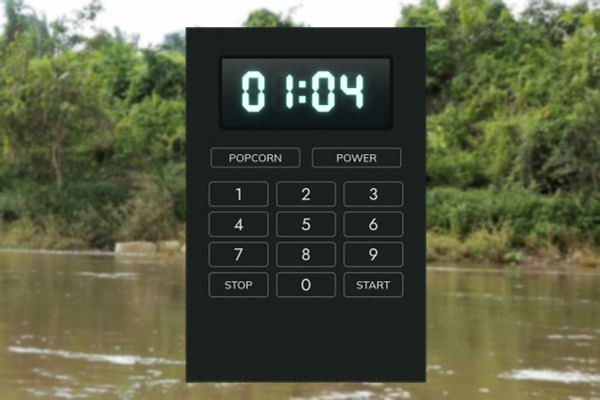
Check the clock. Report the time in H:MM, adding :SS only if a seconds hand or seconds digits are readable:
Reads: 1:04
